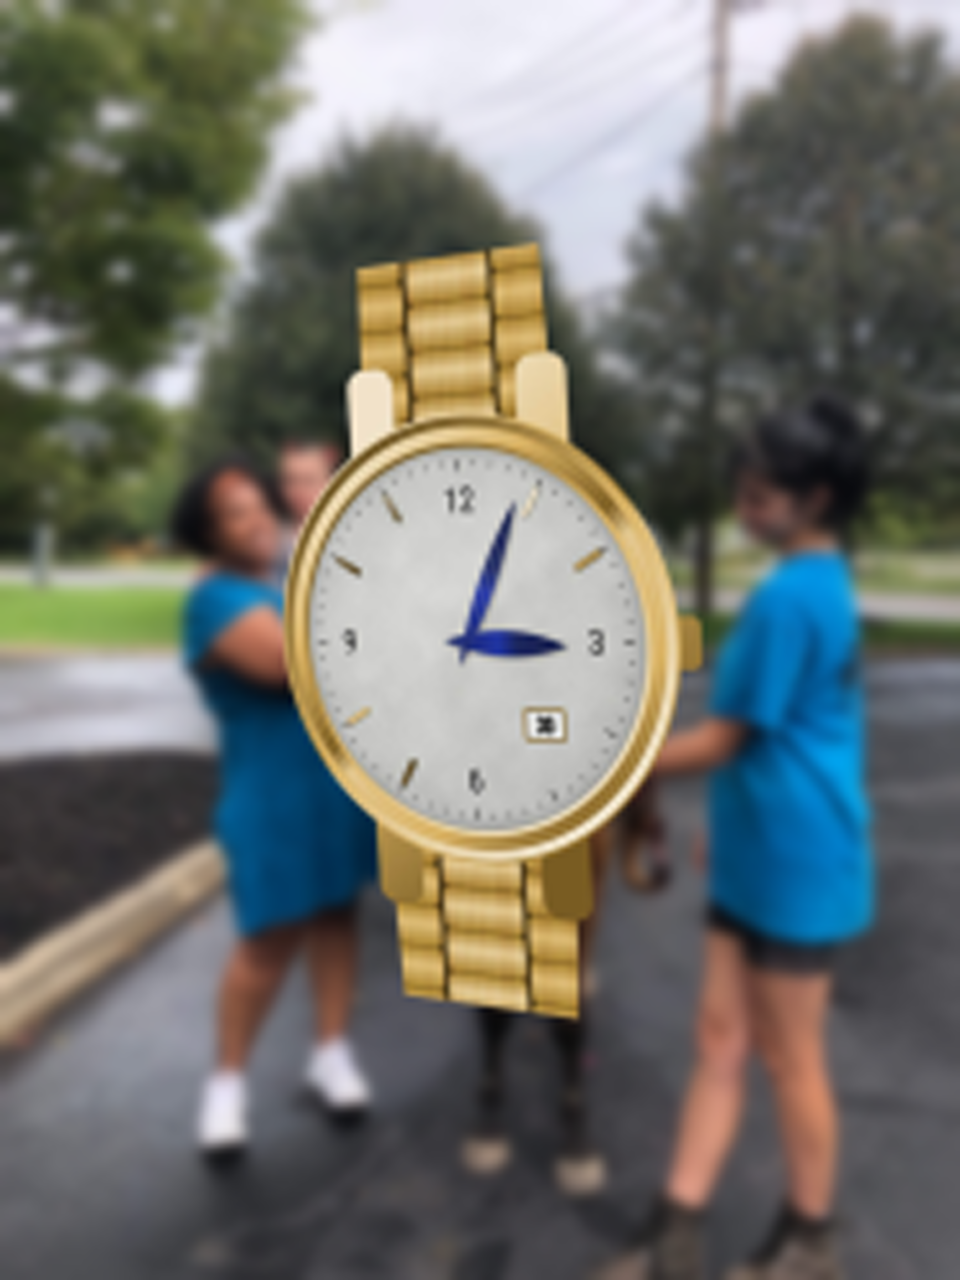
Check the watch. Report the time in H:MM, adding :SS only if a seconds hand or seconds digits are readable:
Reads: 3:04
